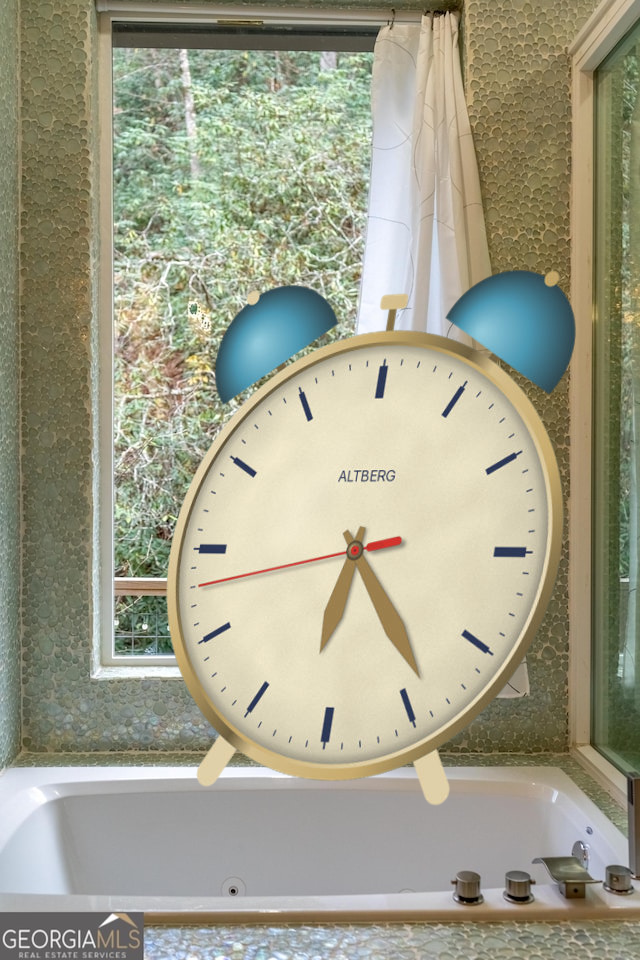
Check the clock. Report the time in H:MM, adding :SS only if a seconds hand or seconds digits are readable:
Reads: 6:23:43
